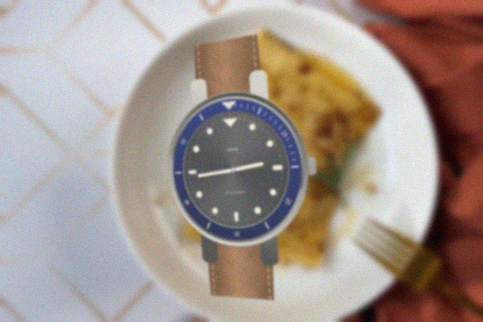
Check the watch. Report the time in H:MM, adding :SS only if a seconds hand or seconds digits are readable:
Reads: 2:44
